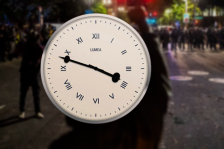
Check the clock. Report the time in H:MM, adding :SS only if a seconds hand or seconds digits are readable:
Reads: 3:48
